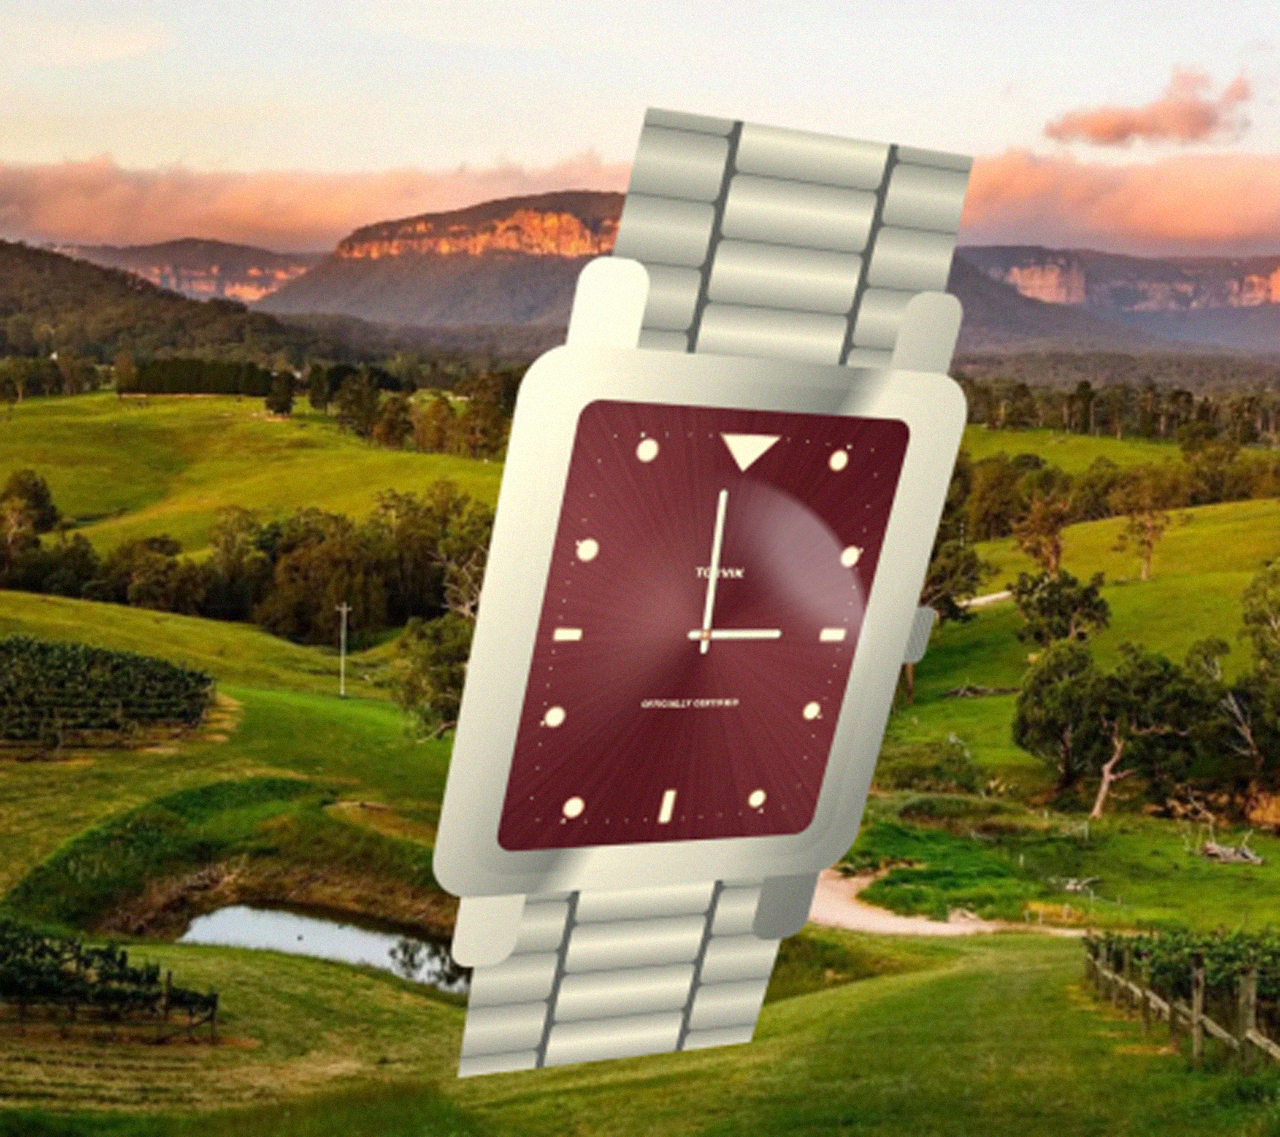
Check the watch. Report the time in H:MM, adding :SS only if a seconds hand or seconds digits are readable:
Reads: 2:59
